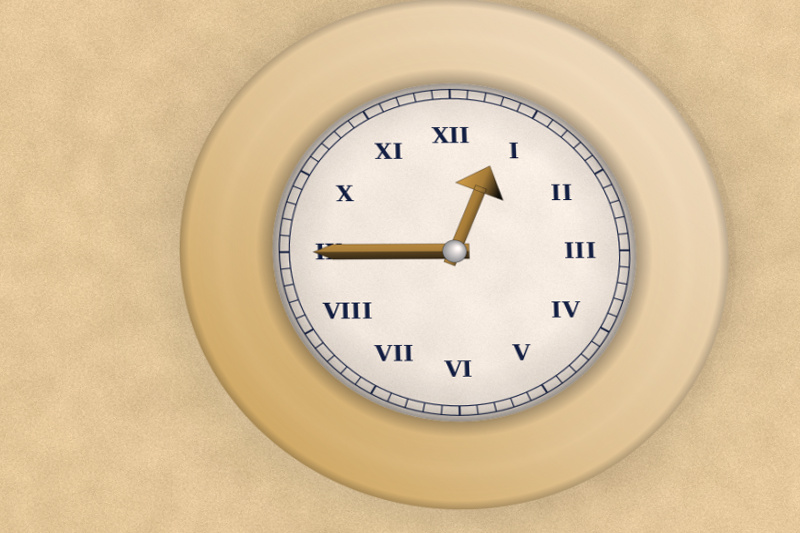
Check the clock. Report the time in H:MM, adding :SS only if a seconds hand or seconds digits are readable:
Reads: 12:45
